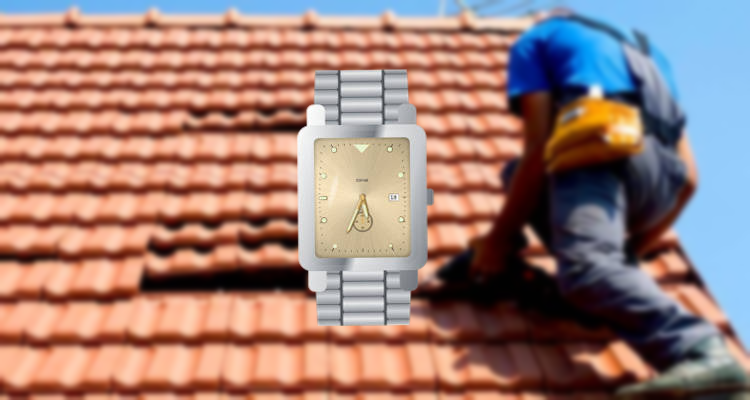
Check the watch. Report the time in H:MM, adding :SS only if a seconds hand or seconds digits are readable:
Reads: 5:34
